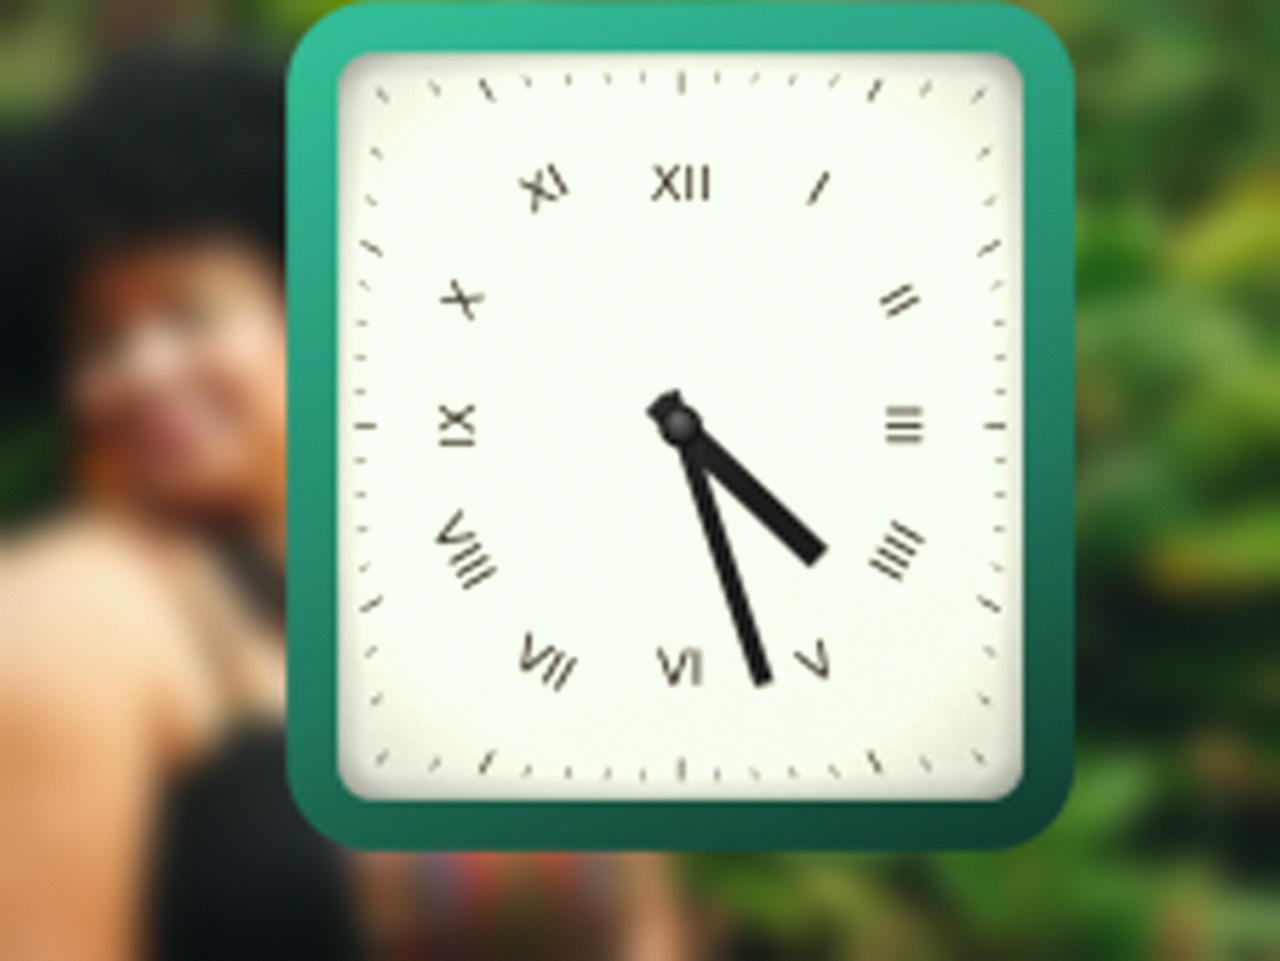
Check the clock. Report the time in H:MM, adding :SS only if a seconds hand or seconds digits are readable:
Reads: 4:27
